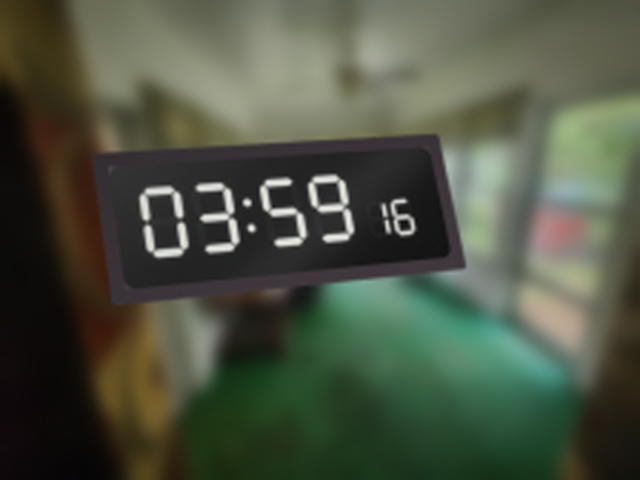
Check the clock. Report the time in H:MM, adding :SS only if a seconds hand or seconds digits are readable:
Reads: 3:59:16
